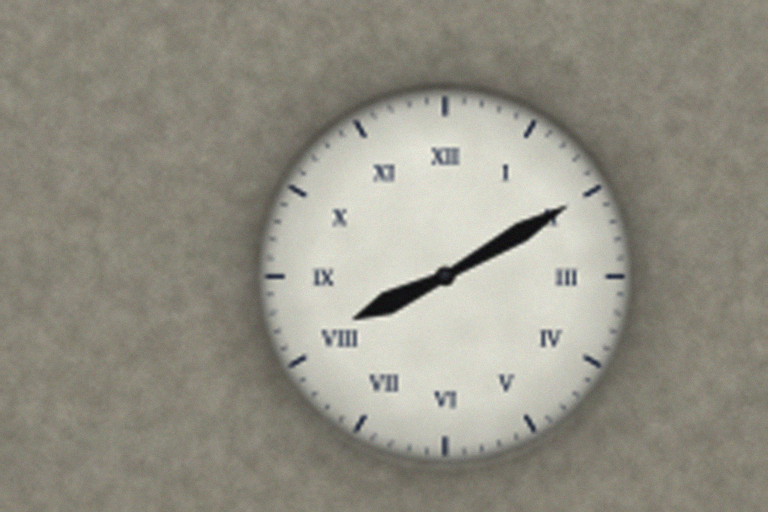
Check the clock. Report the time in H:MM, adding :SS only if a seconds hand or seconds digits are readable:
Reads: 8:10
